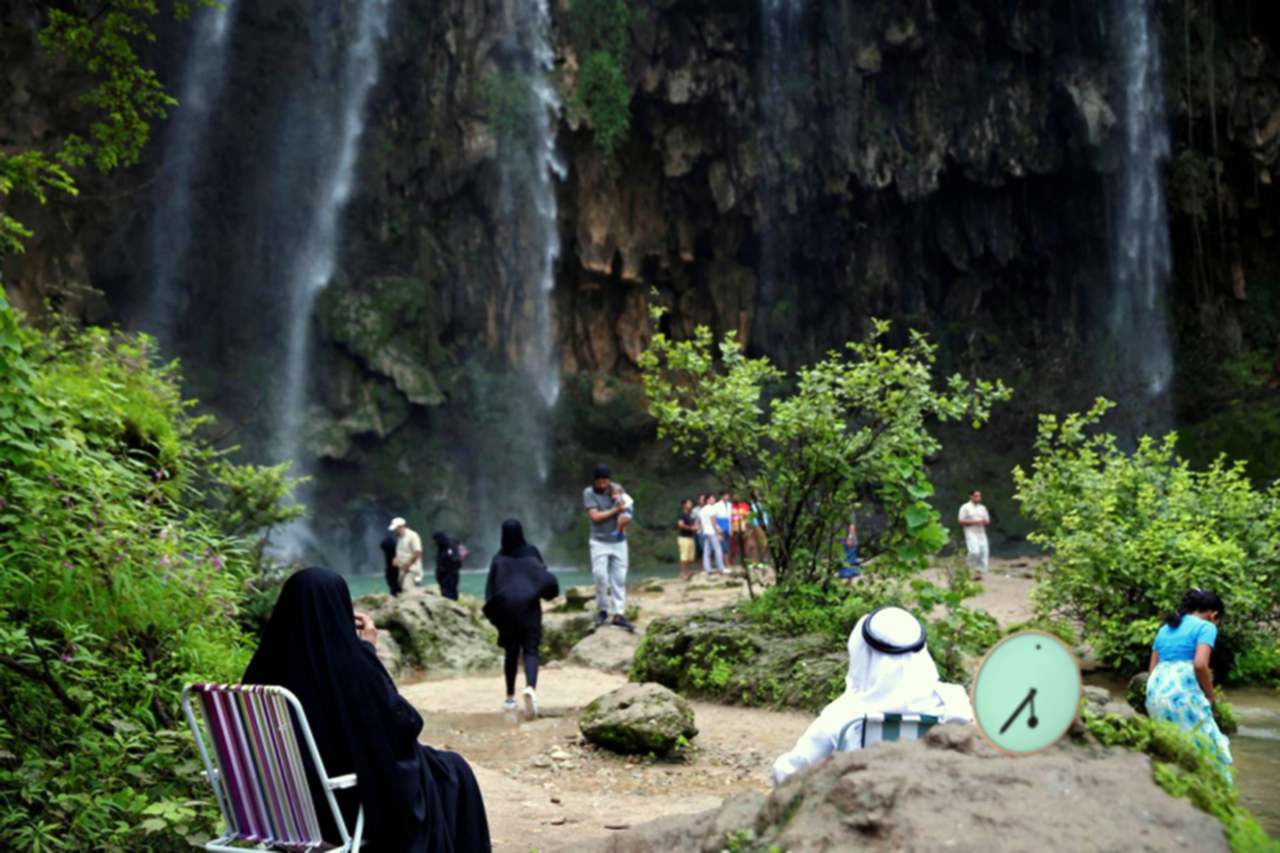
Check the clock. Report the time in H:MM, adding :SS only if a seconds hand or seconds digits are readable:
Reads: 5:36
